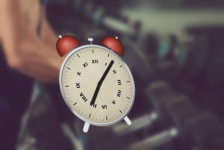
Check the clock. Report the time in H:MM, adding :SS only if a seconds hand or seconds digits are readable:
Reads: 7:07
